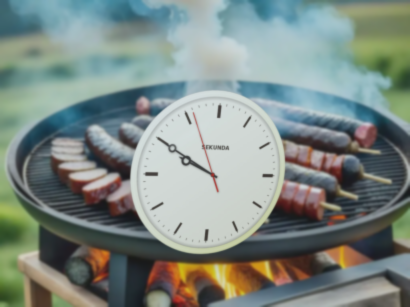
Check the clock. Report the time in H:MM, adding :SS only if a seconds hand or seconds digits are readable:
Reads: 9:49:56
